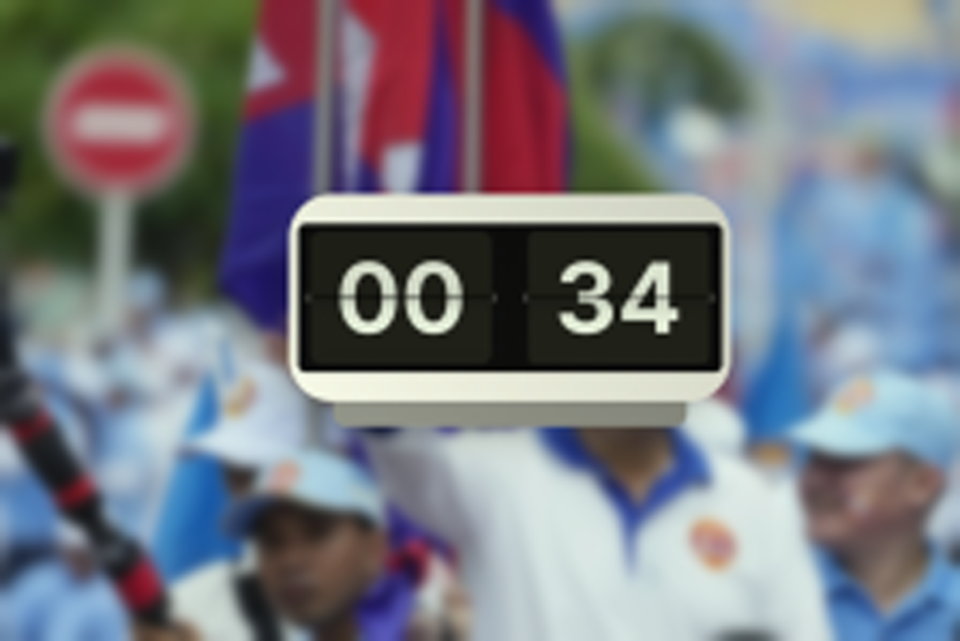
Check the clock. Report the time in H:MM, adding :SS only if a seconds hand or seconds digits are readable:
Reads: 0:34
